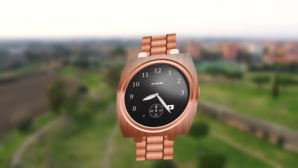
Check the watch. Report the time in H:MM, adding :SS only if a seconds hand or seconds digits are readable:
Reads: 8:24
